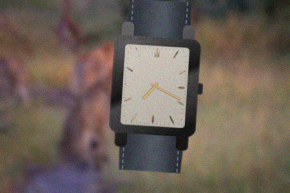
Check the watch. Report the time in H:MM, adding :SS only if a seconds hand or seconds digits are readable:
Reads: 7:19
